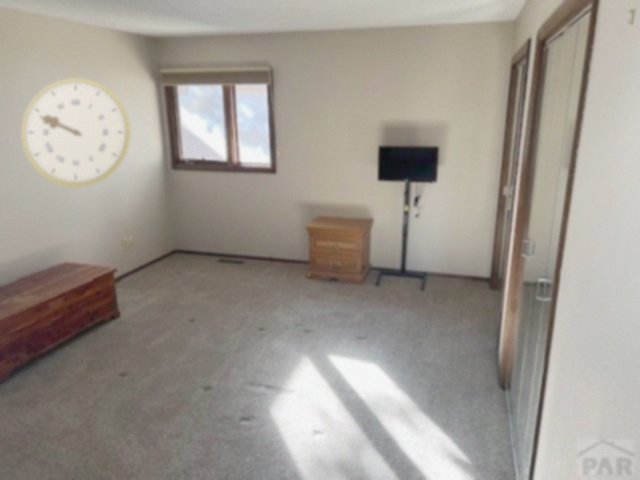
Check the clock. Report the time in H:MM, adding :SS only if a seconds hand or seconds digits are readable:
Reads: 9:49
